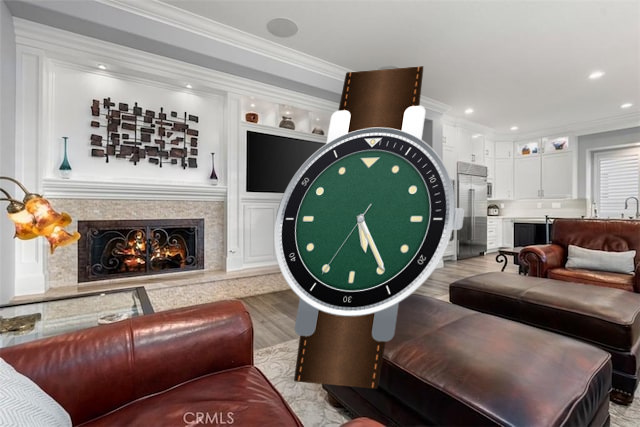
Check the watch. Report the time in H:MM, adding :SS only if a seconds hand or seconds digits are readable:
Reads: 5:24:35
